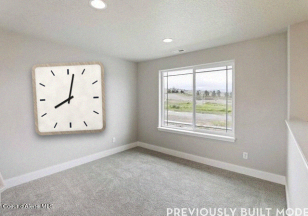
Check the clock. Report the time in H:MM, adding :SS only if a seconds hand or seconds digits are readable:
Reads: 8:02
